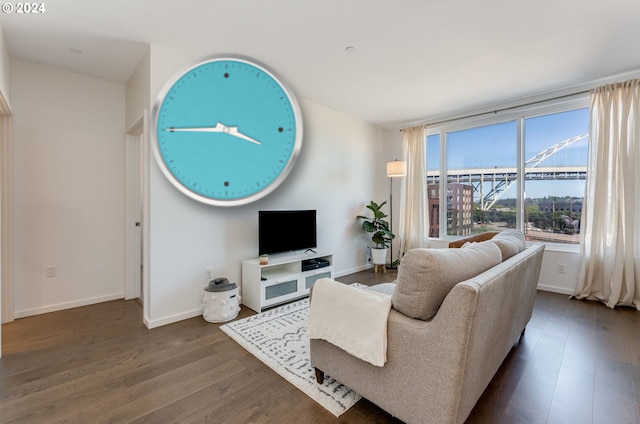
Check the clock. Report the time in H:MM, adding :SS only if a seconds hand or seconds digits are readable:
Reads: 3:45
